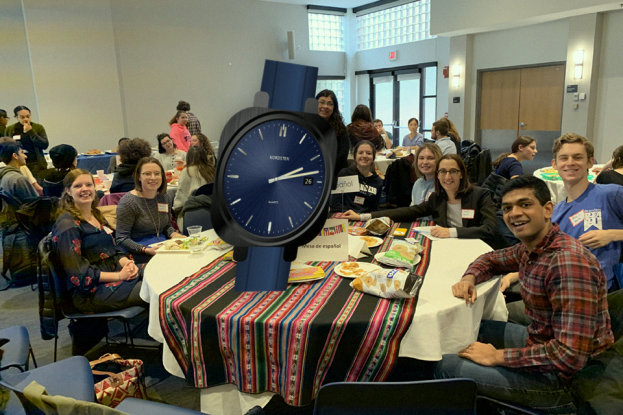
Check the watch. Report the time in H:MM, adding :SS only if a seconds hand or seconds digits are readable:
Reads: 2:13
